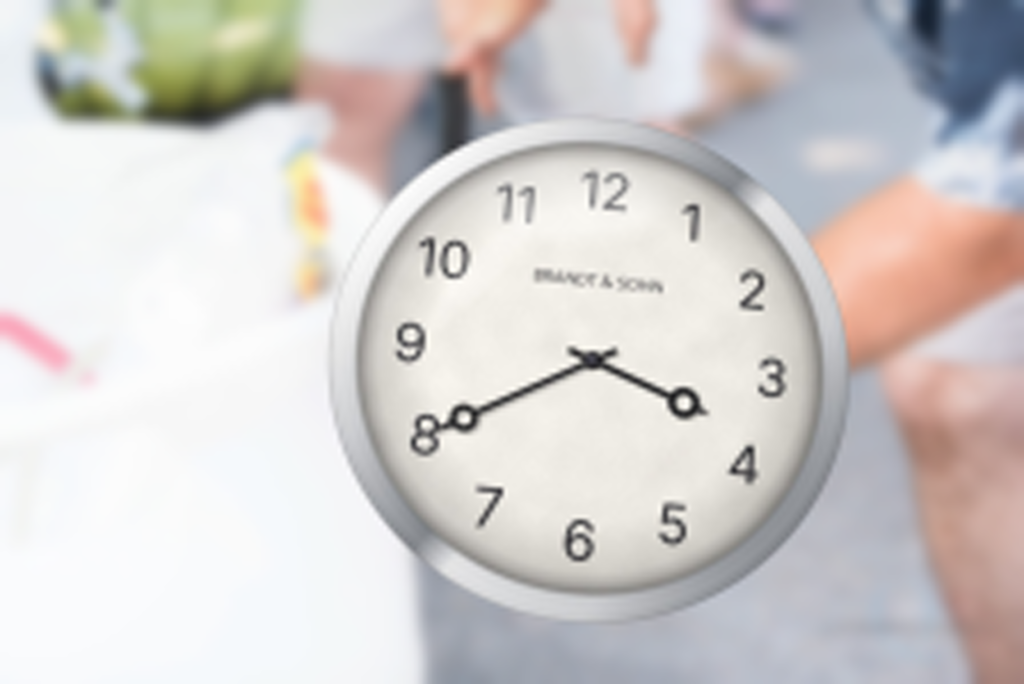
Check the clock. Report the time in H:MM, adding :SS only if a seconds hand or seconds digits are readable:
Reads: 3:40
